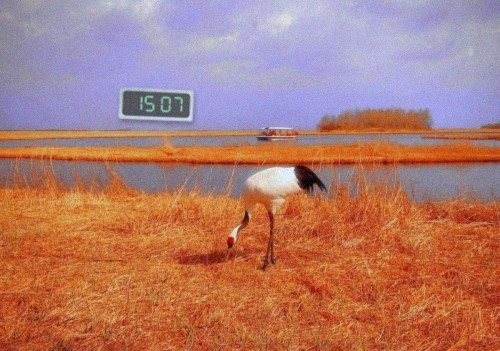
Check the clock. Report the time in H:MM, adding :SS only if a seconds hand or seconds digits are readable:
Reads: 15:07
